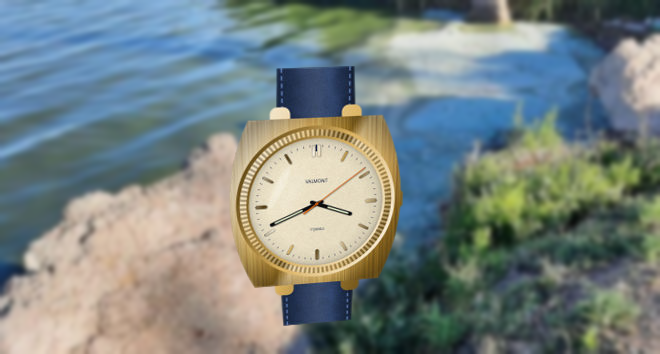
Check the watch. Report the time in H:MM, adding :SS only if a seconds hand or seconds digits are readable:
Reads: 3:41:09
